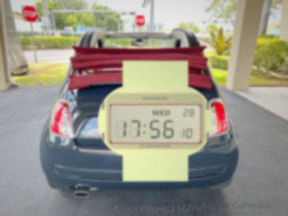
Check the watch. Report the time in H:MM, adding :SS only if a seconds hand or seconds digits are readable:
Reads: 17:56
